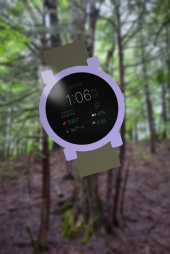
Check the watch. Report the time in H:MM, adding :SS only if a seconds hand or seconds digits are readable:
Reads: 1:06
